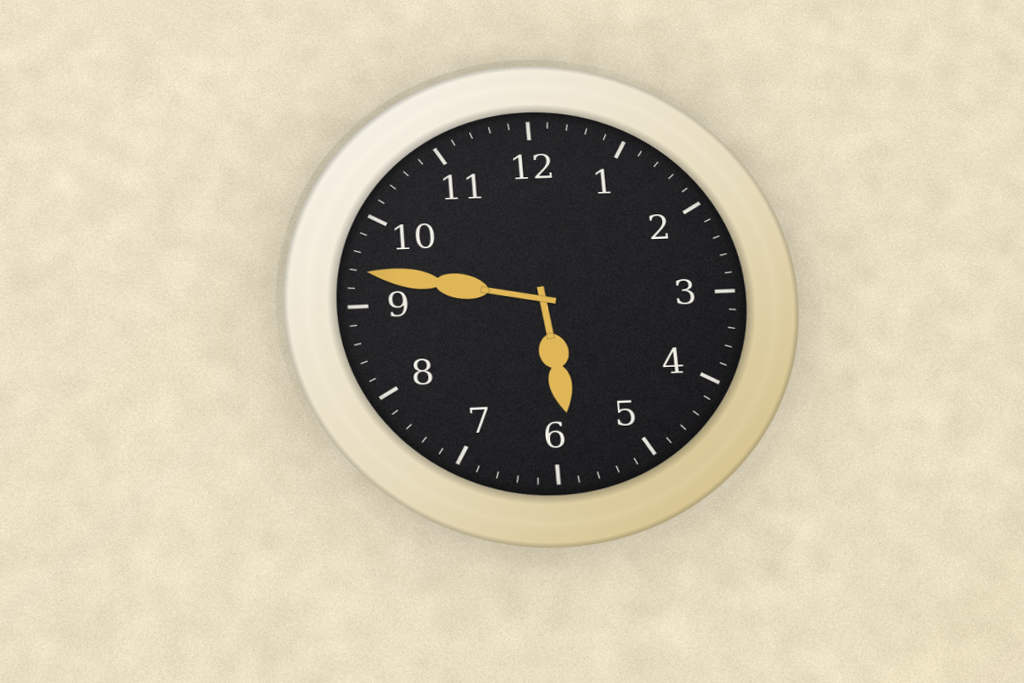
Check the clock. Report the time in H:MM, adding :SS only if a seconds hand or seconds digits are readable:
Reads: 5:47
